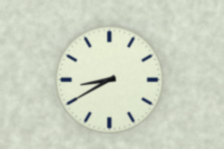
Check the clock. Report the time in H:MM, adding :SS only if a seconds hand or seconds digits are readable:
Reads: 8:40
